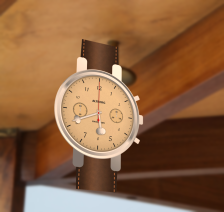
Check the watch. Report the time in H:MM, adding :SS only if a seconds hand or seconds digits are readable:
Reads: 5:41
